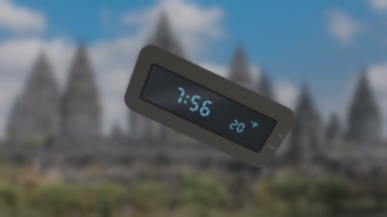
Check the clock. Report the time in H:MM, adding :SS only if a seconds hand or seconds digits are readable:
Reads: 7:56
